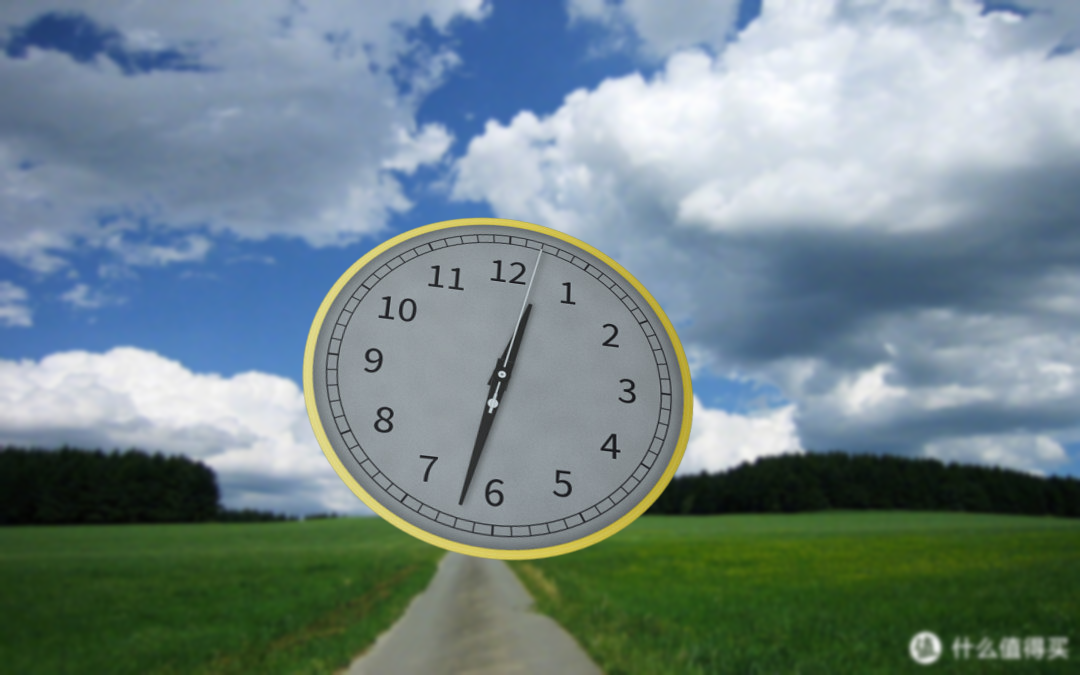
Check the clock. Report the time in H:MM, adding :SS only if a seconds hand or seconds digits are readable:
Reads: 12:32:02
